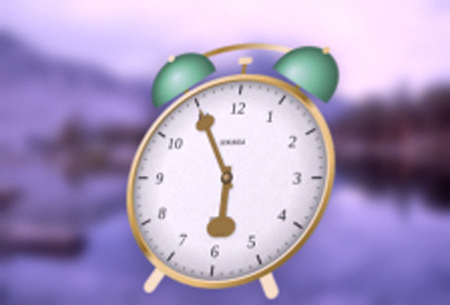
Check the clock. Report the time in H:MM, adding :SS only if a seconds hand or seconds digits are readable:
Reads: 5:55
